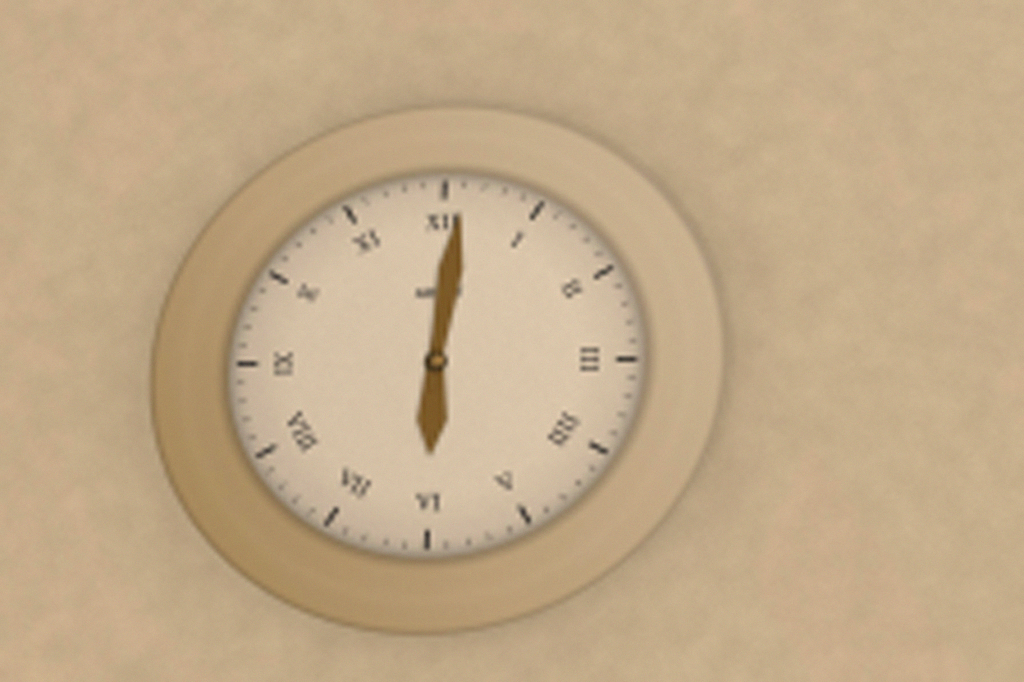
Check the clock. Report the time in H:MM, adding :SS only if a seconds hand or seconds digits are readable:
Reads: 6:01
